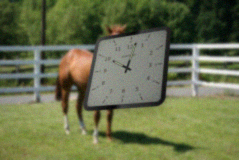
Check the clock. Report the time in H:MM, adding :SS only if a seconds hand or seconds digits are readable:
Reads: 10:02
